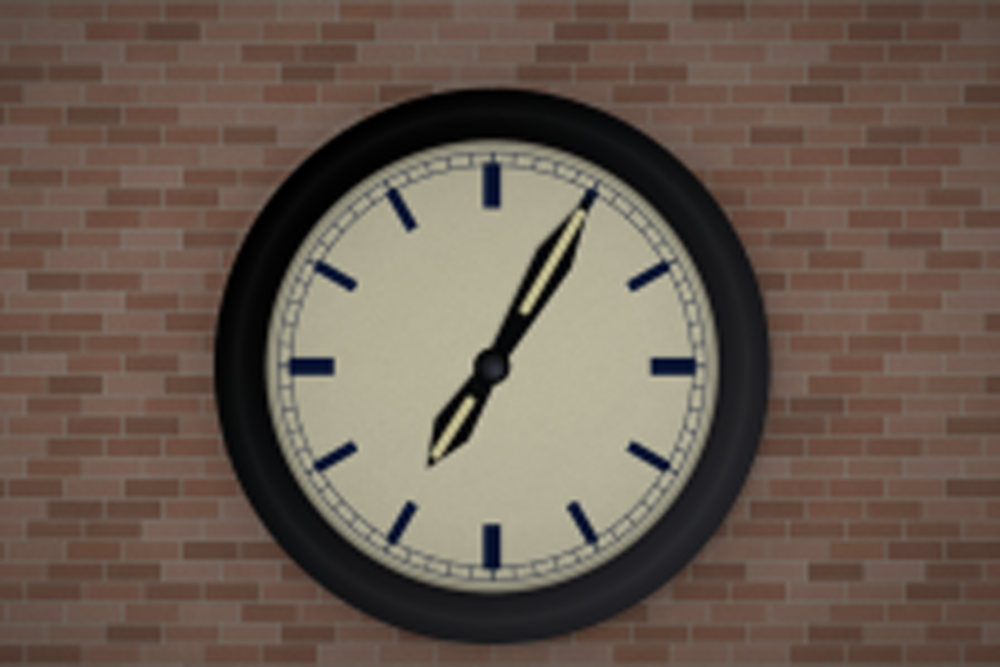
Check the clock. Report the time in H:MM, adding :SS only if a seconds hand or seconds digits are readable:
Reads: 7:05
